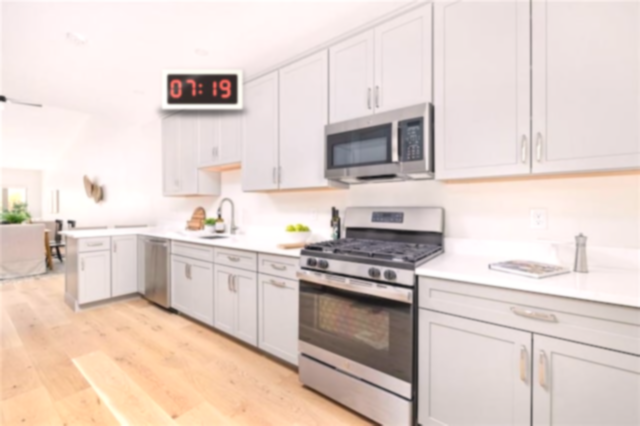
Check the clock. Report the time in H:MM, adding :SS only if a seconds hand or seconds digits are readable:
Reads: 7:19
